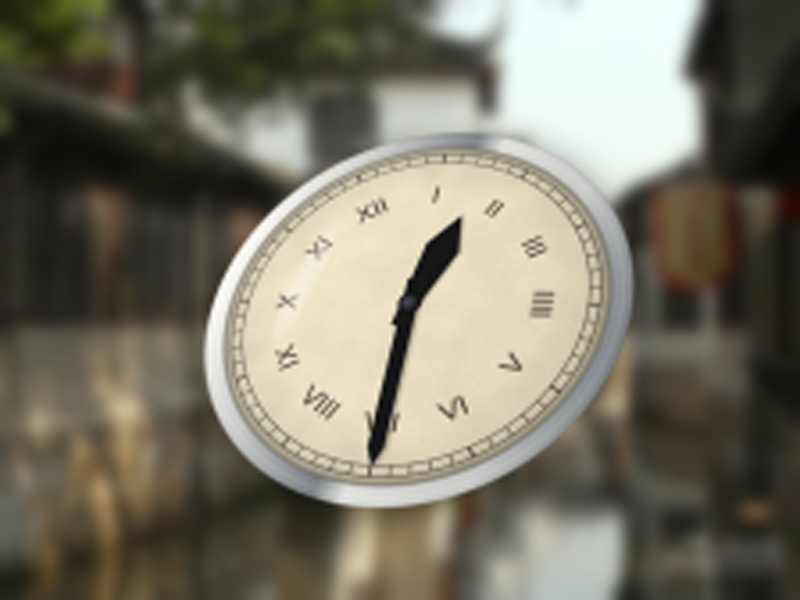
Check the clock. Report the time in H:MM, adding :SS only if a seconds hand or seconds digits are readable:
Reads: 1:35
